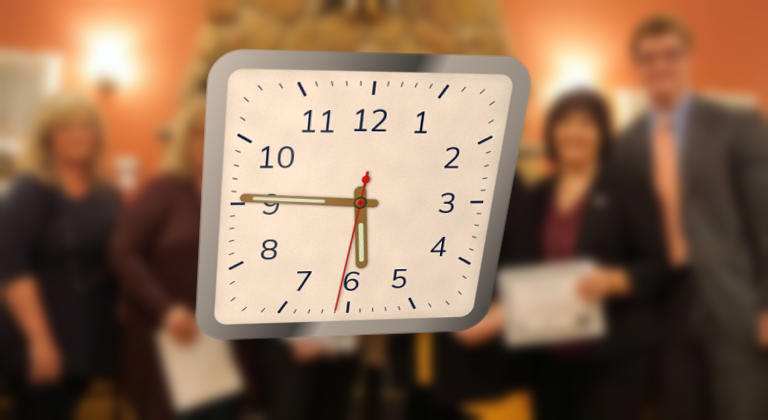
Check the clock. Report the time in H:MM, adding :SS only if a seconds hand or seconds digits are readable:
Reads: 5:45:31
